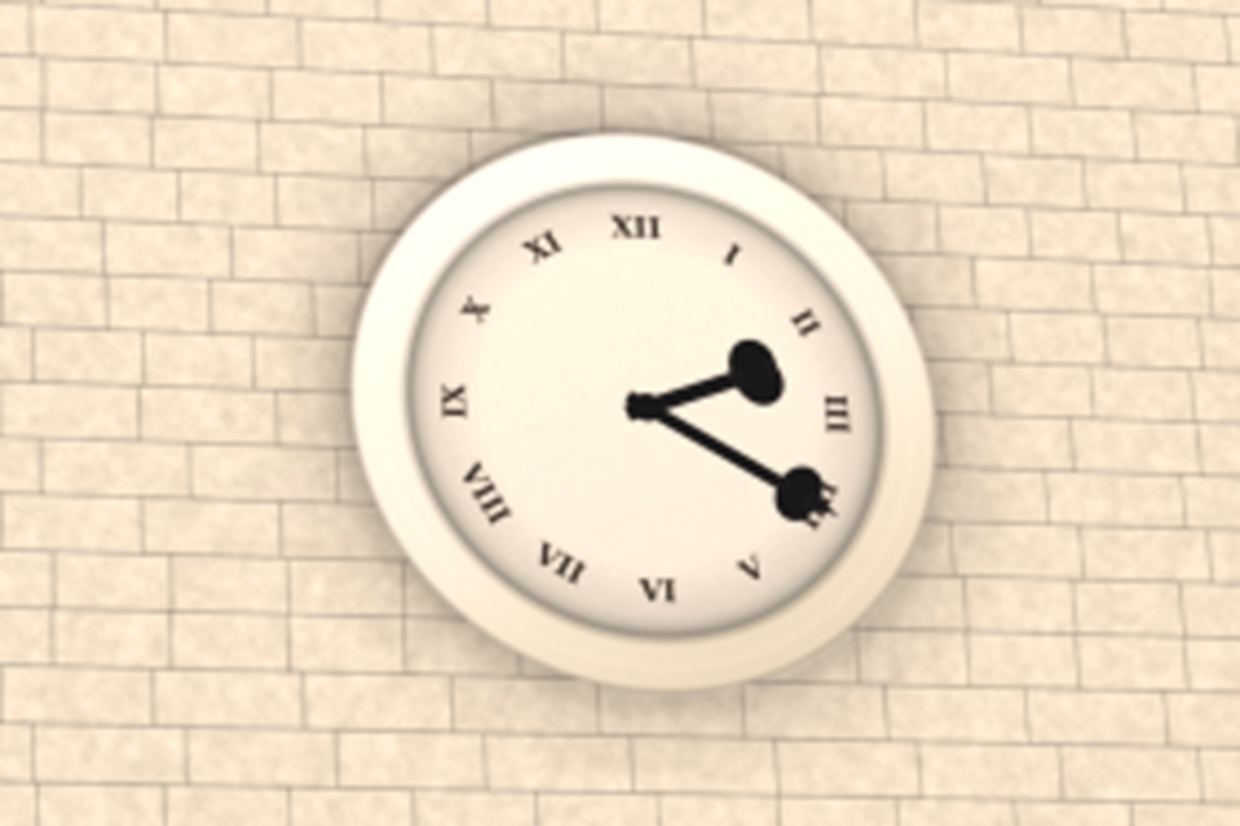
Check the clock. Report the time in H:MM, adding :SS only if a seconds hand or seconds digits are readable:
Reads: 2:20
